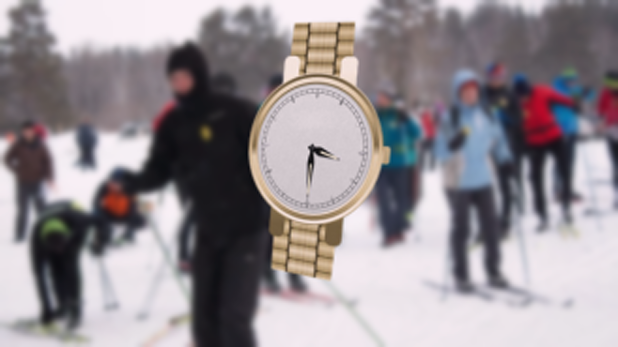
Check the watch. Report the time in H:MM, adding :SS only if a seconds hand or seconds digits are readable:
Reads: 3:30
